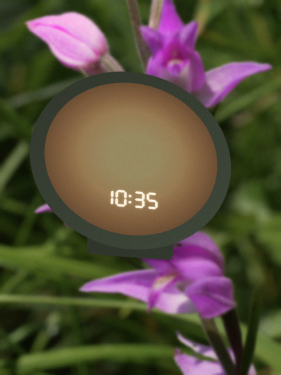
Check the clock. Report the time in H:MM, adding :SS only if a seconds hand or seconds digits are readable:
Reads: 10:35
